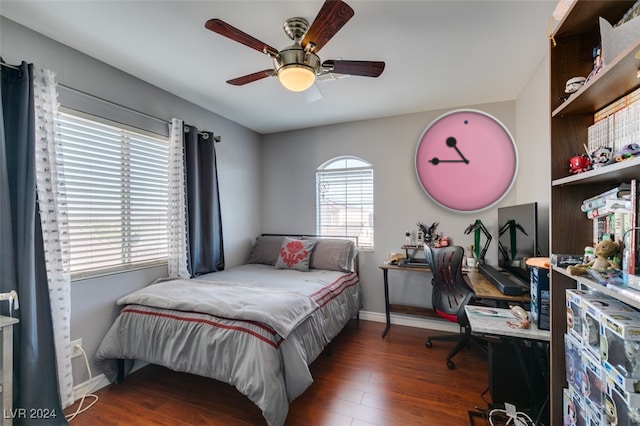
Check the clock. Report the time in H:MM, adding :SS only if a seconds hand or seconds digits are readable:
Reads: 10:45
